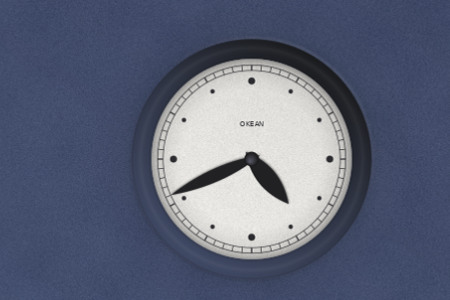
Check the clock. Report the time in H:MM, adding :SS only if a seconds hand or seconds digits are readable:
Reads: 4:41
